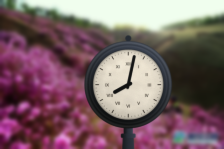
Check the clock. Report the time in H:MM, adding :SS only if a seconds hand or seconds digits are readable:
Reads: 8:02
